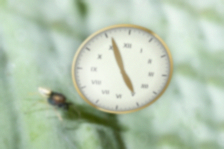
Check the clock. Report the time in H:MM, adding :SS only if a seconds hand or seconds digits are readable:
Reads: 4:56
